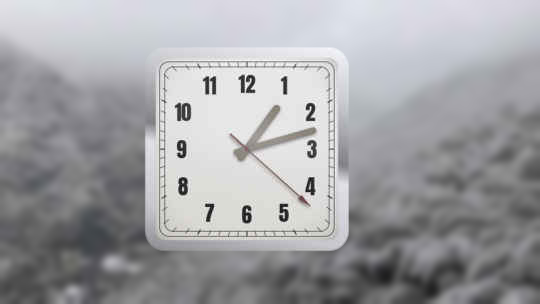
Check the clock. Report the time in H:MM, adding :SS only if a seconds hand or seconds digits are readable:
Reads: 1:12:22
